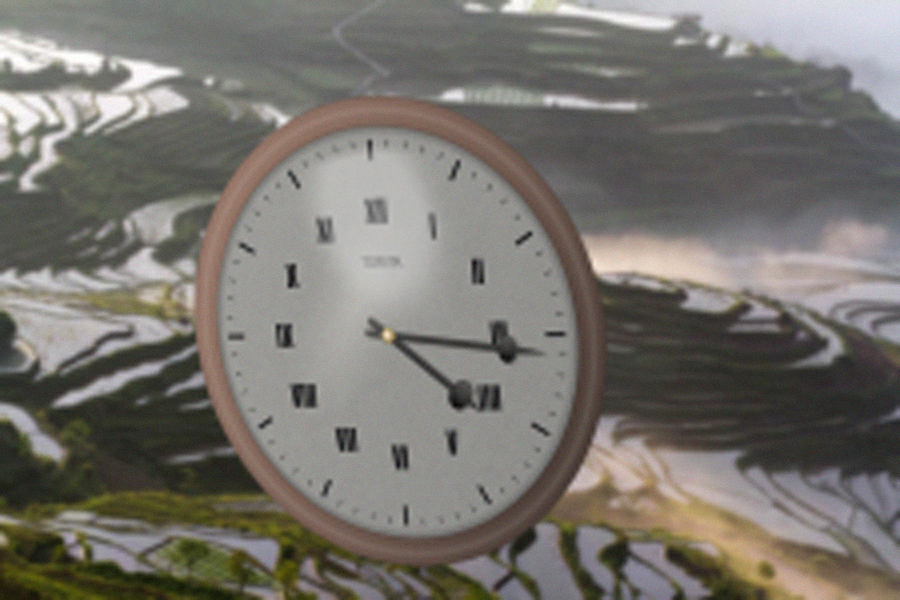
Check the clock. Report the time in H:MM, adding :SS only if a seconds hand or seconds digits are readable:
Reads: 4:16
